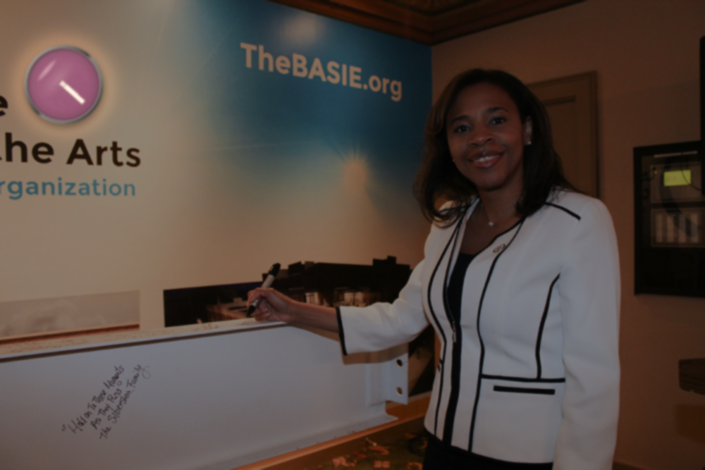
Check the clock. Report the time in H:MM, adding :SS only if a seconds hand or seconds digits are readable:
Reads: 4:22
